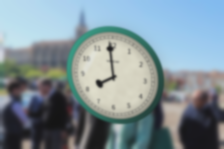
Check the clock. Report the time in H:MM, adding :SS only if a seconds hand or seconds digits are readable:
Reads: 7:59
